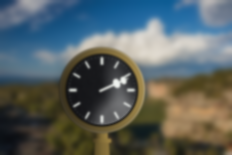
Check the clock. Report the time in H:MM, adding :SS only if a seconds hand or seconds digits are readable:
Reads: 2:11
